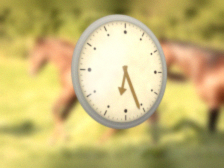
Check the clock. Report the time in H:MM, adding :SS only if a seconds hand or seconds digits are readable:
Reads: 6:26
